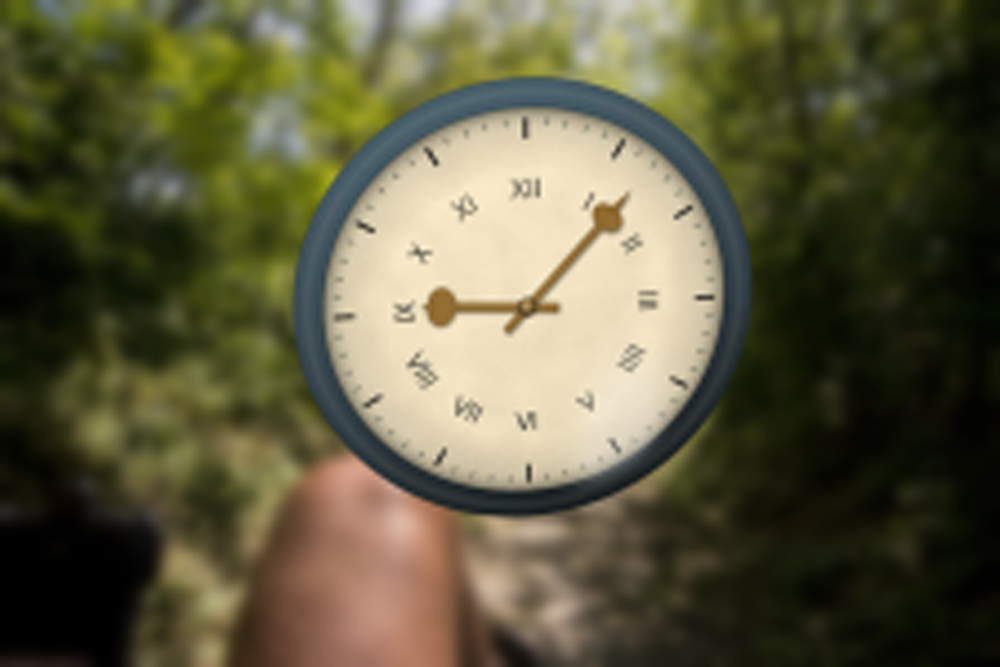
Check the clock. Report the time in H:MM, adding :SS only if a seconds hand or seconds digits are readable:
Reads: 9:07
